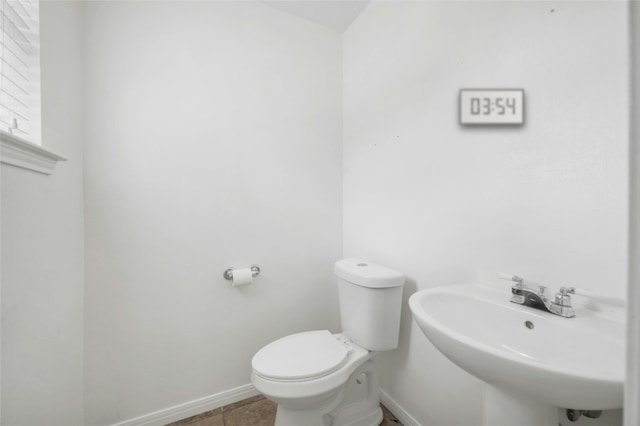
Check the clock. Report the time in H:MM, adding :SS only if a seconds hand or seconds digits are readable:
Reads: 3:54
